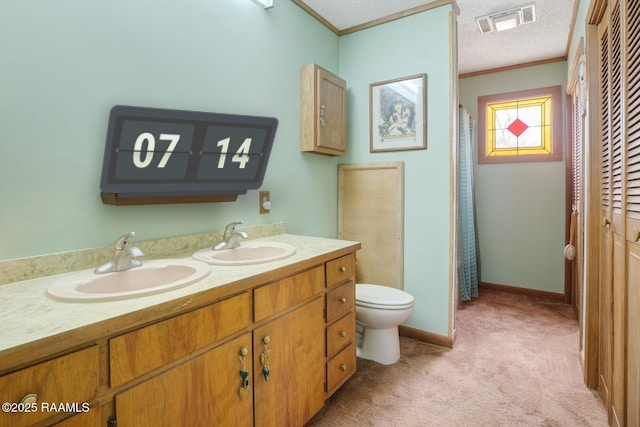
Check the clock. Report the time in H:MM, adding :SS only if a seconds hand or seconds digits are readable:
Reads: 7:14
